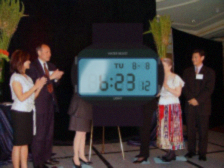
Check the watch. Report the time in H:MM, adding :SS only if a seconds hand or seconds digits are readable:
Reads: 6:23:12
